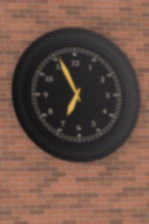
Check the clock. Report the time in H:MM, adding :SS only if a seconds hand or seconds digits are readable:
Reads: 6:56
